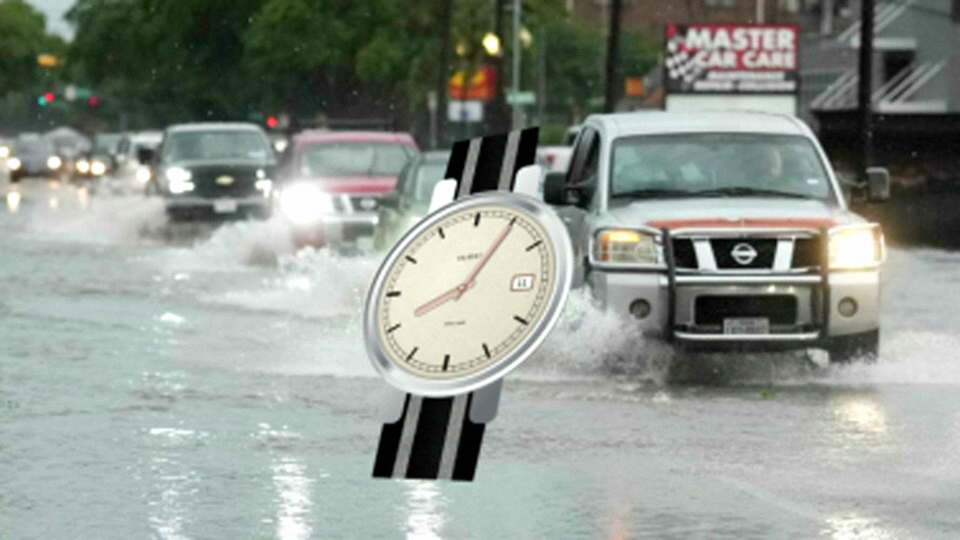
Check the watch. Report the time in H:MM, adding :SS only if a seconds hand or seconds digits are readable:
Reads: 8:05
